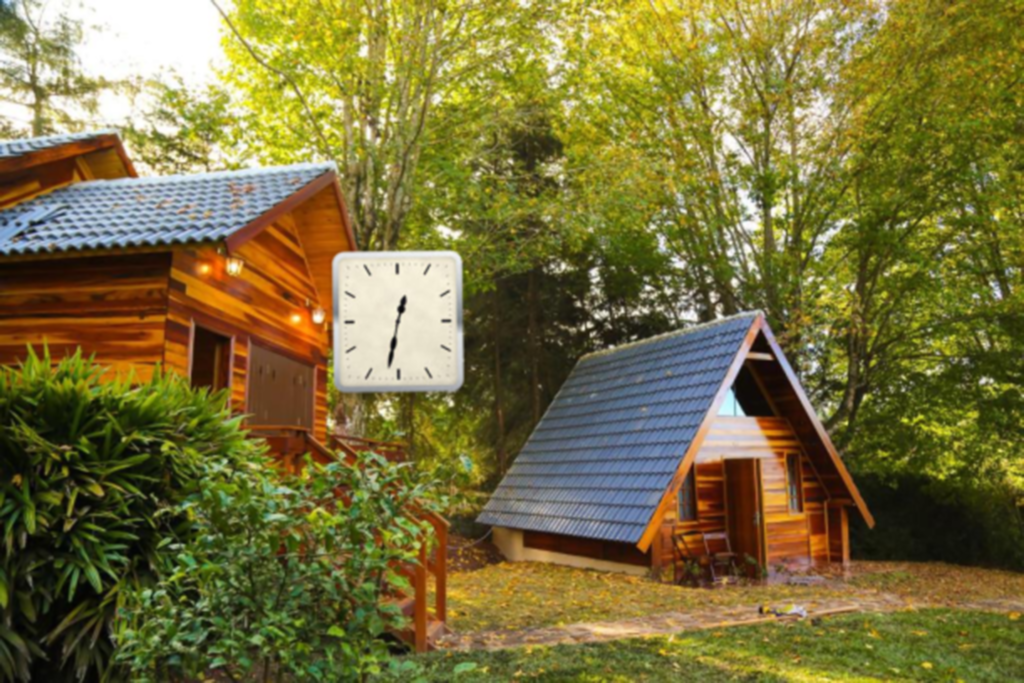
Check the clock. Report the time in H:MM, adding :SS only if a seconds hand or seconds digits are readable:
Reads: 12:32
